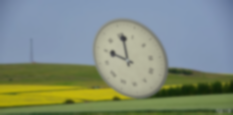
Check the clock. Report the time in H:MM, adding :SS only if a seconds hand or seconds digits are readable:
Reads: 10:01
